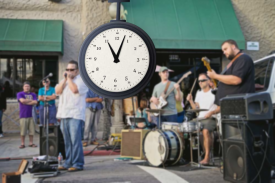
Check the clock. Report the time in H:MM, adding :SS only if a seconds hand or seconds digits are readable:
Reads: 11:03
